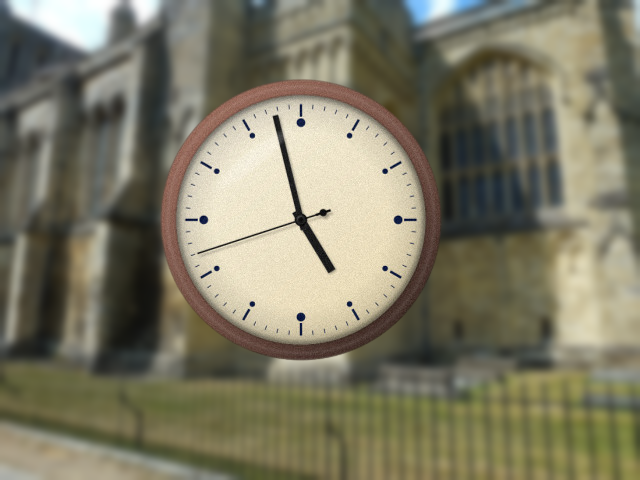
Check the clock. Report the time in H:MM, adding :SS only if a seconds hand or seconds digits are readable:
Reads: 4:57:42
